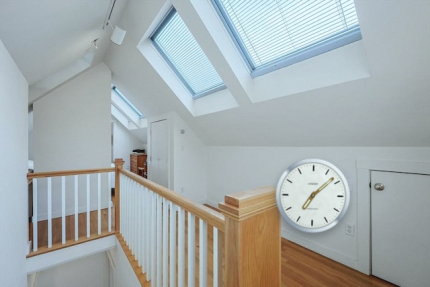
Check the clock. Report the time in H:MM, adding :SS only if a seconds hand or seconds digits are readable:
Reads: 7:08
